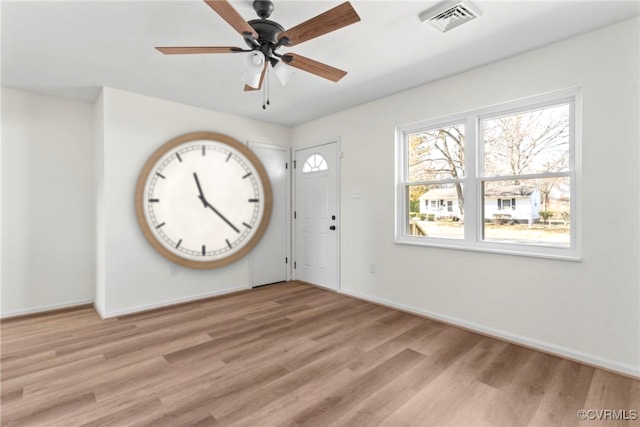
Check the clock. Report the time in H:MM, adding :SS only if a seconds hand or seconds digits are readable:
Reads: 11:22
